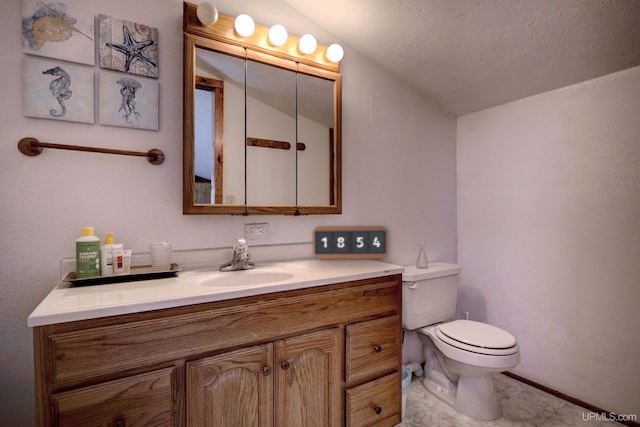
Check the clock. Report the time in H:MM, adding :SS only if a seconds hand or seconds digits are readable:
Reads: 18:54
